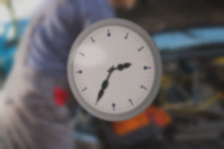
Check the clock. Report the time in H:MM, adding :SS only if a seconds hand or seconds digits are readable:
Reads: 2:35
